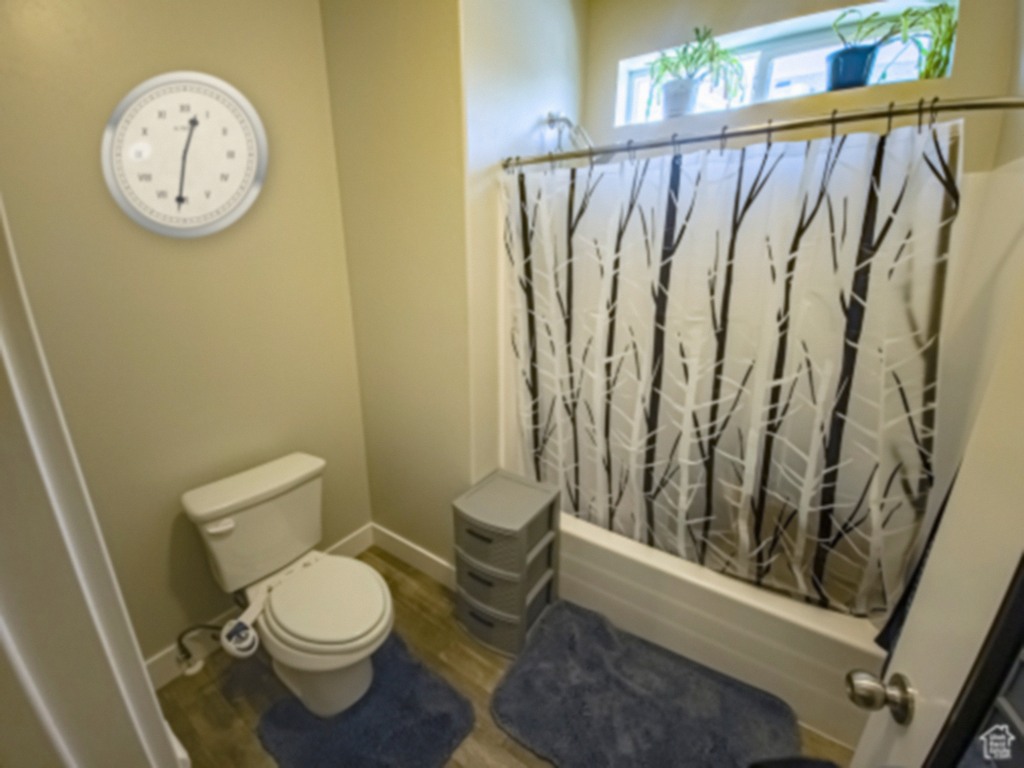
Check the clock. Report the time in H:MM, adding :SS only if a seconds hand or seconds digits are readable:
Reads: 12:31
